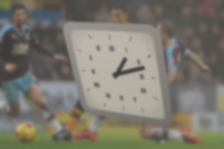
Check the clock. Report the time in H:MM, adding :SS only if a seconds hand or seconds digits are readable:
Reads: 1:12
